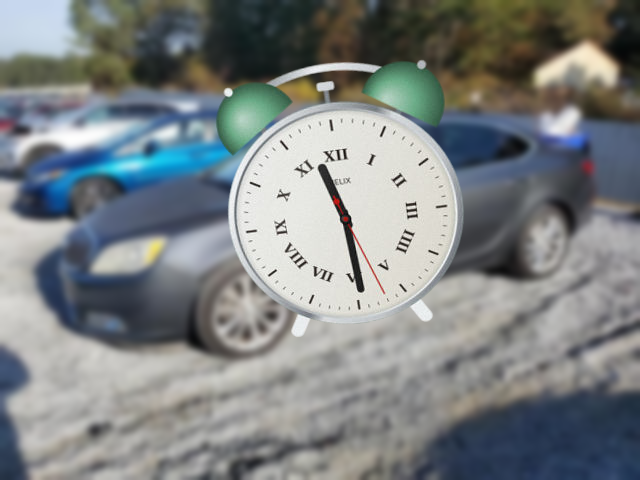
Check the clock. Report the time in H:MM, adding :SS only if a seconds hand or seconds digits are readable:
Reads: 11:29:27
